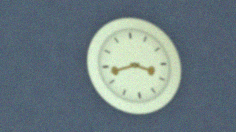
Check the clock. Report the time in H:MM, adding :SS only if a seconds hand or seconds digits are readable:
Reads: 3:43
